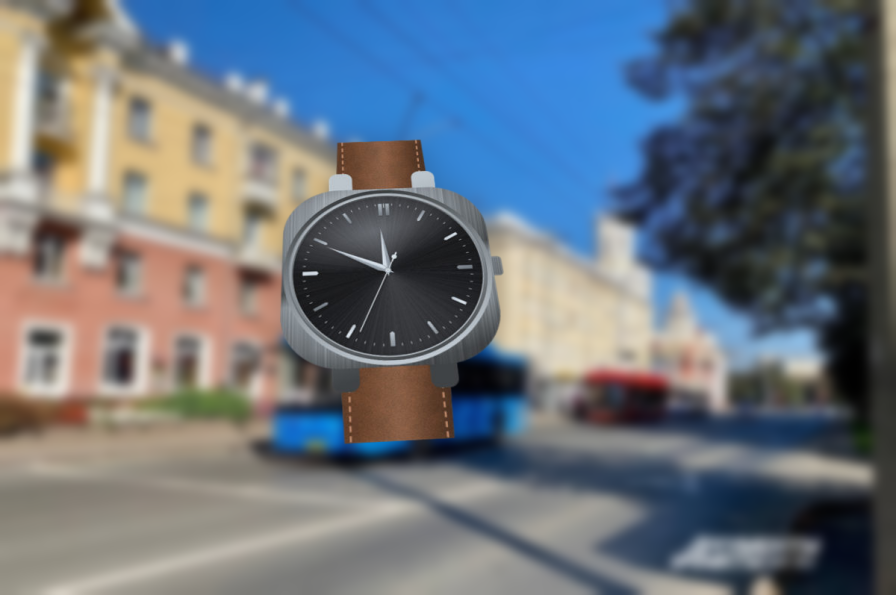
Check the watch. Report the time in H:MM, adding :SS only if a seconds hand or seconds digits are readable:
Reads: 11:49:34
